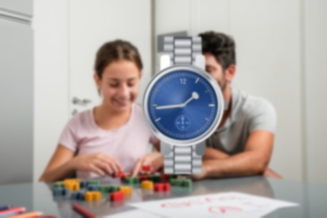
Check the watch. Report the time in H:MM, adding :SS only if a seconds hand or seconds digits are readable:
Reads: 1:44
